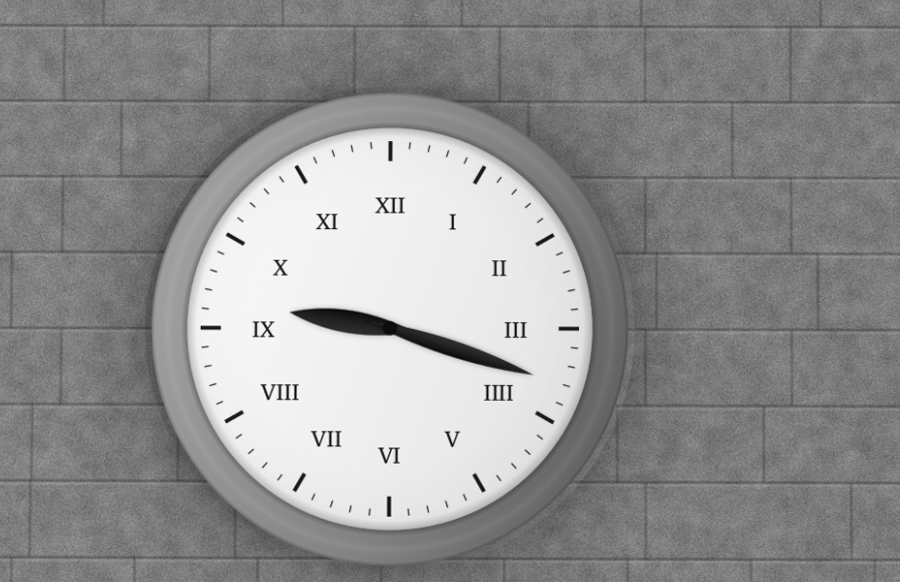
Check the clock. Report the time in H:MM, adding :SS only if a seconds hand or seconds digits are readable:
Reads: 9:18
